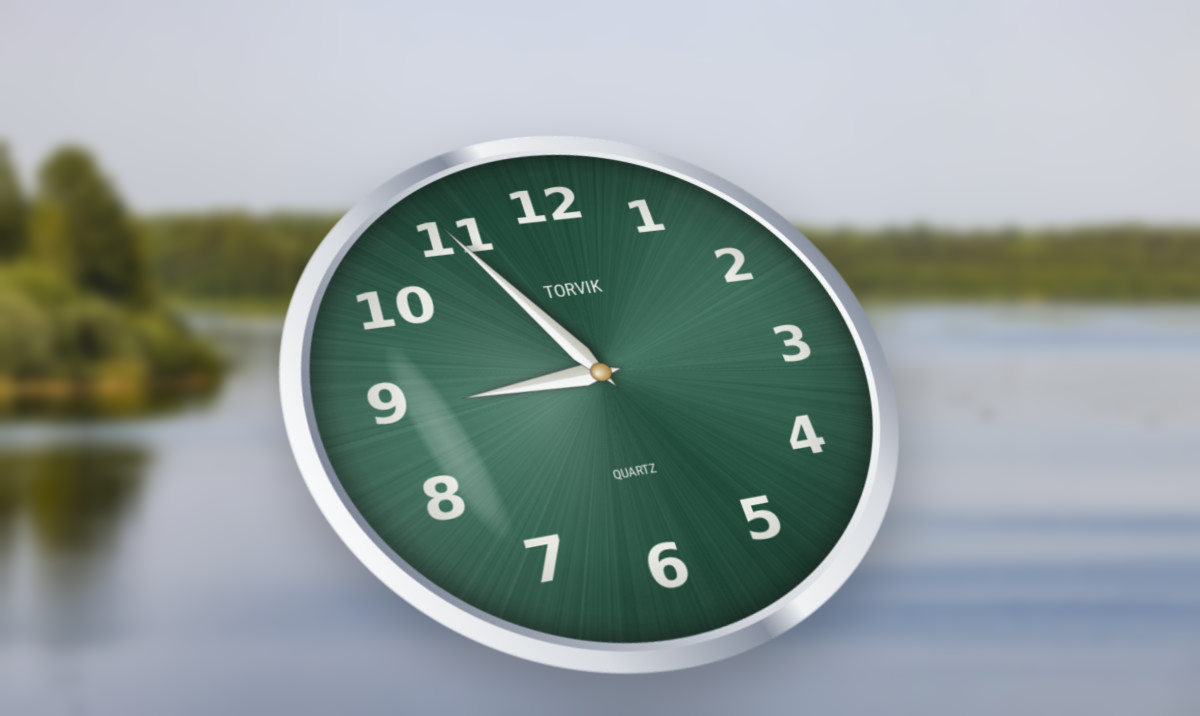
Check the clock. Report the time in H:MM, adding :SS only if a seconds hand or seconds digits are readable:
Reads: 8:55
